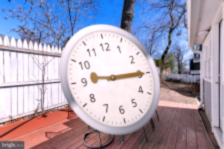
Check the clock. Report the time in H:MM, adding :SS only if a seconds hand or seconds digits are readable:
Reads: 9:15
